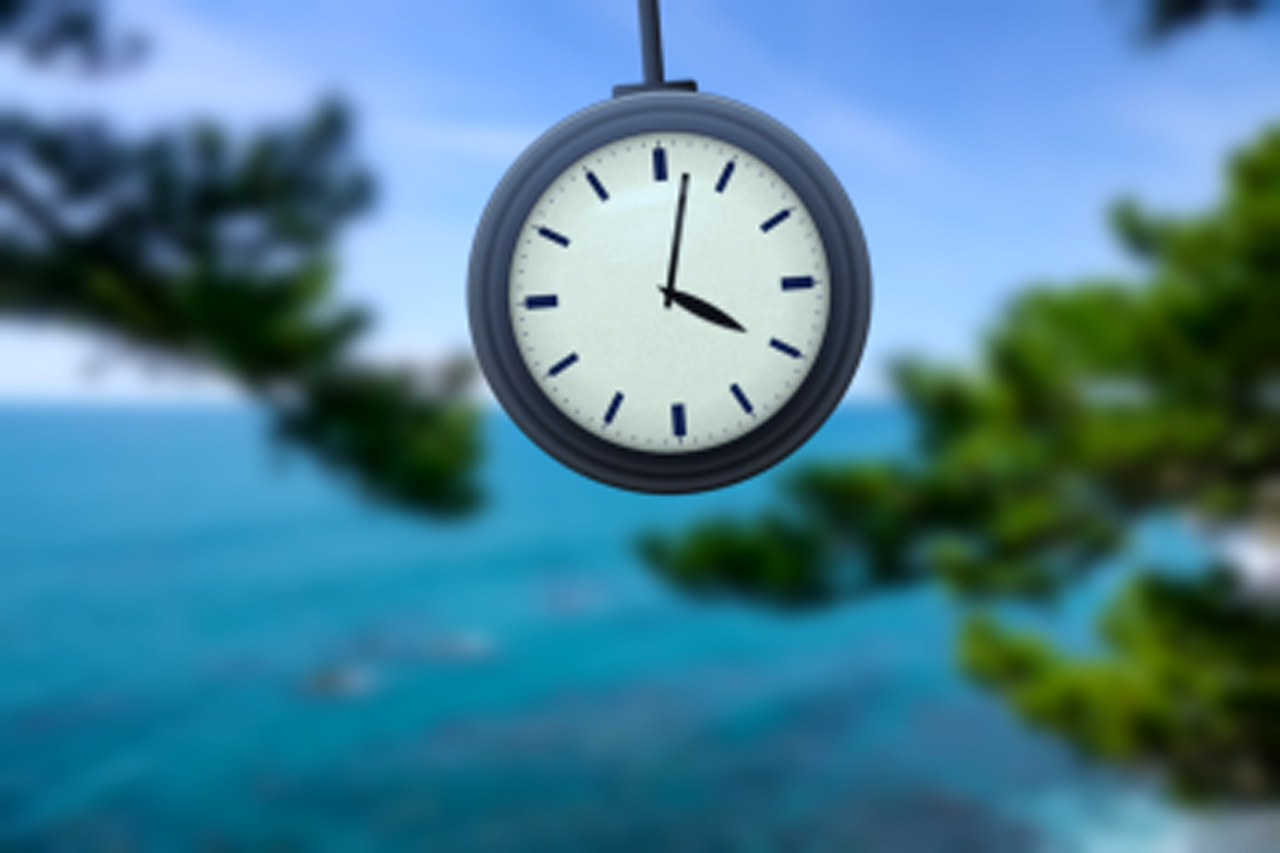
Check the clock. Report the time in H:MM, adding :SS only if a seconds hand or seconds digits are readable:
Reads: 4:02
